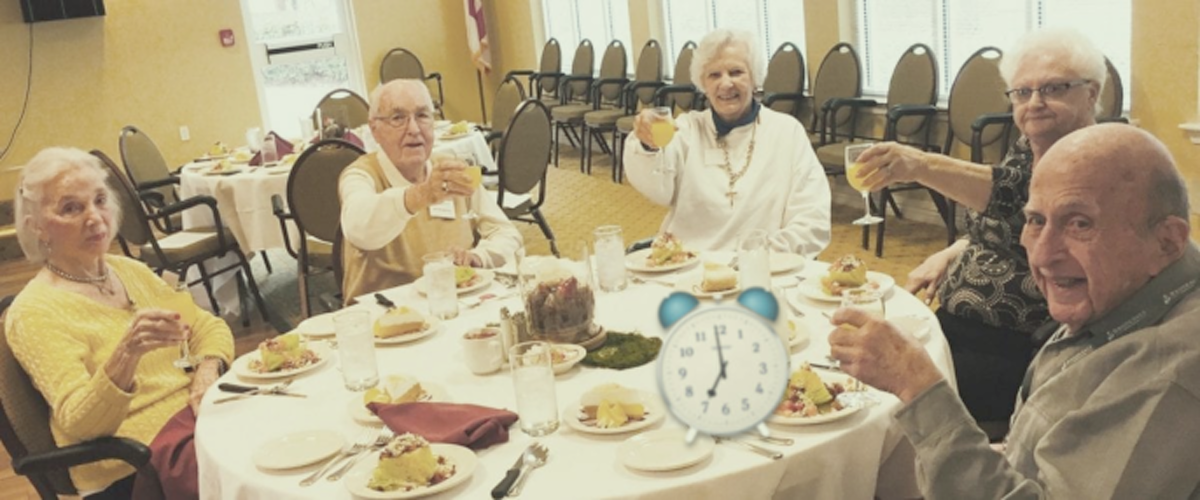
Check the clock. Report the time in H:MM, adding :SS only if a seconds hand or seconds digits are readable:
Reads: 6:59
